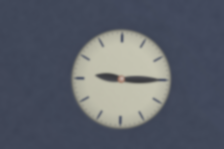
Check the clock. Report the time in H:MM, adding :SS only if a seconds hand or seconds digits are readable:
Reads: 9:15
